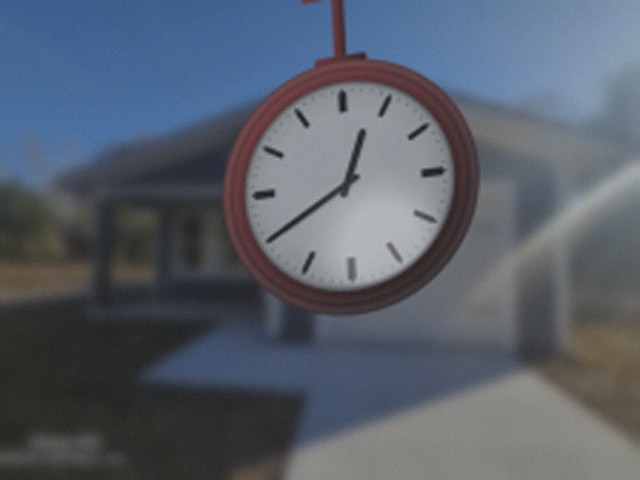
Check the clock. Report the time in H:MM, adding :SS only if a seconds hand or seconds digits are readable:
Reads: 12:40
